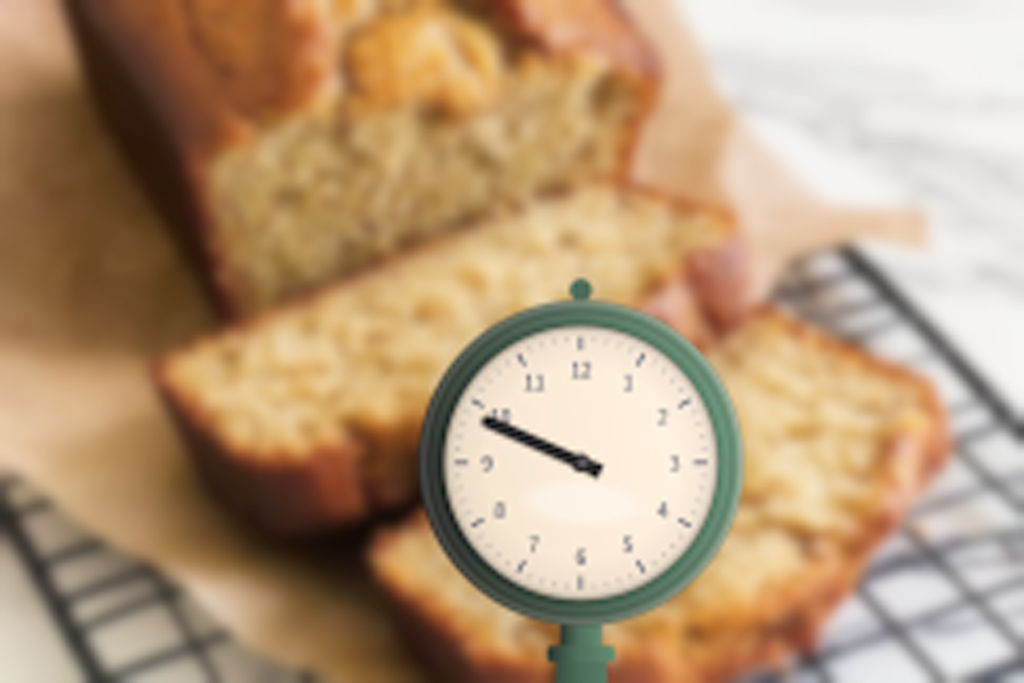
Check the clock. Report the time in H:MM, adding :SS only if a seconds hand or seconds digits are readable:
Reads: 9:49
